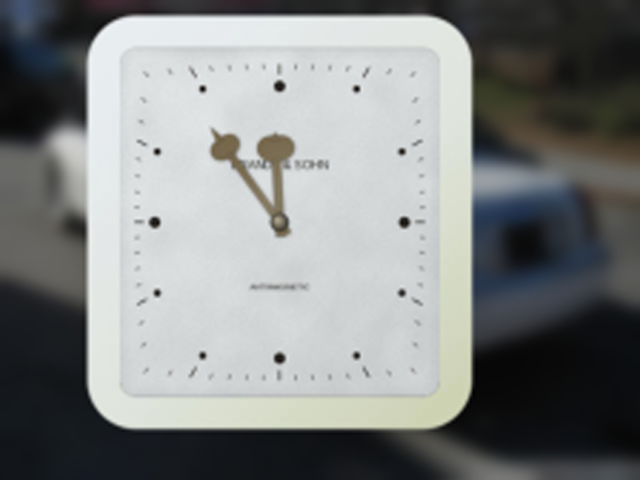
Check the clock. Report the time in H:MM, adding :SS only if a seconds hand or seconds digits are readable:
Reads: 11:54
